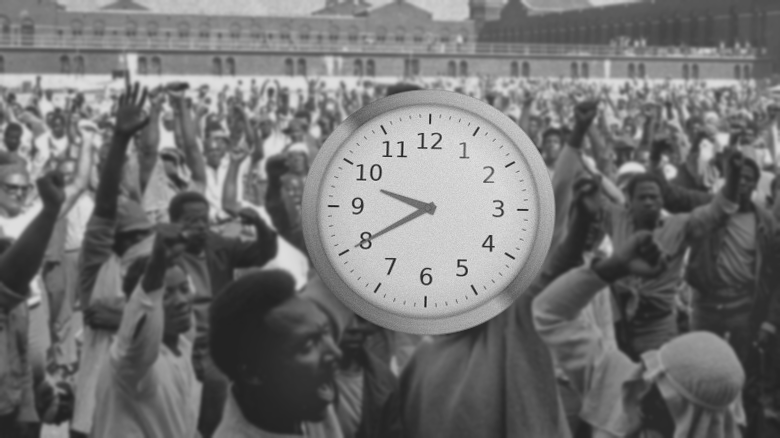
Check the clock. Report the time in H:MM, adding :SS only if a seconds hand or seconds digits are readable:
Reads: 9:40
